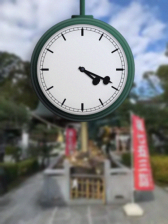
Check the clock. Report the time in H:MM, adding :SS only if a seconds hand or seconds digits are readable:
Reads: 4:19
